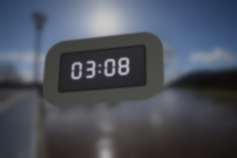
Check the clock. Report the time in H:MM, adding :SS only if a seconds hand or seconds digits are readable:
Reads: 3:08
